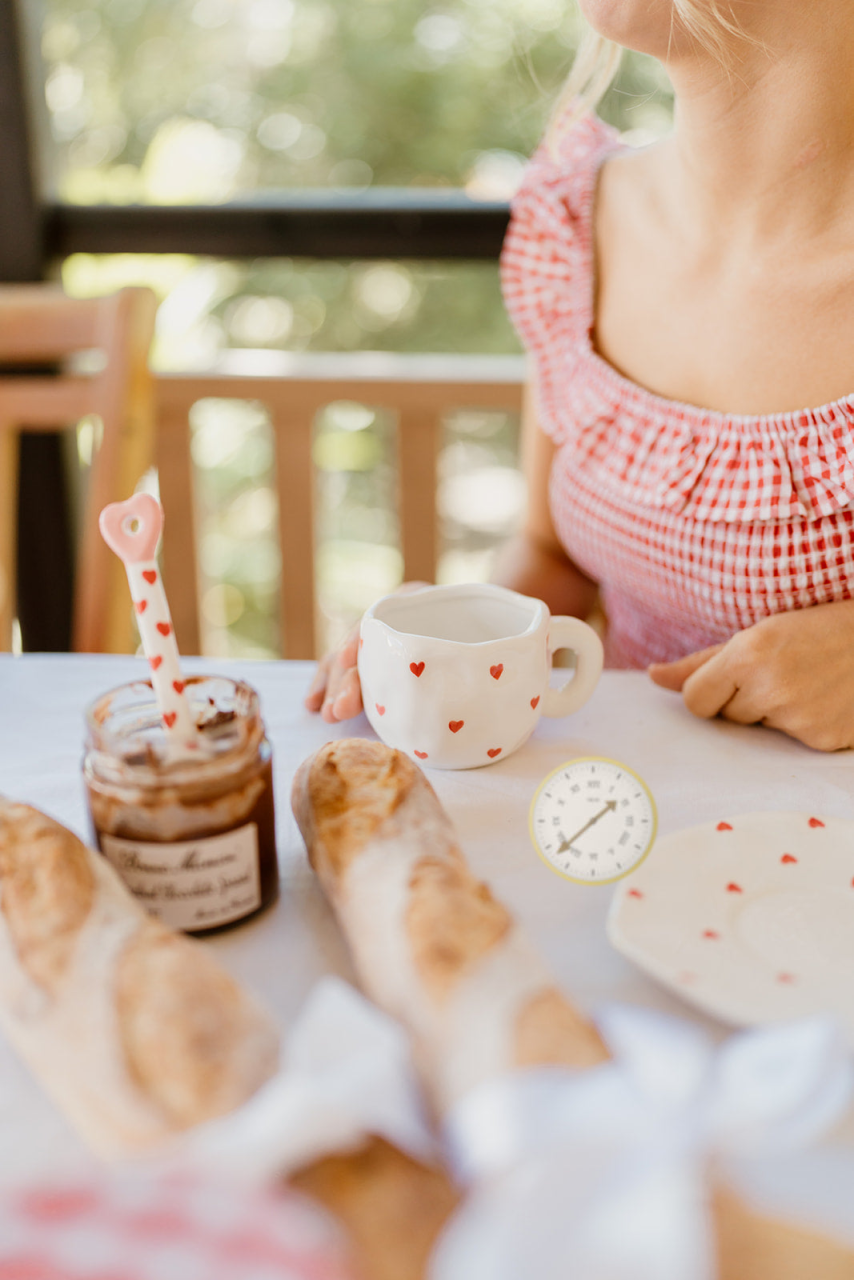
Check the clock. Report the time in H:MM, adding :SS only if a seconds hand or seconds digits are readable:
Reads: 1:38
